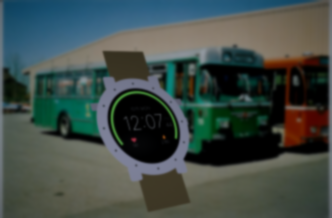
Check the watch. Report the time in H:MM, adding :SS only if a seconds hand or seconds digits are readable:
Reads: 12:07
